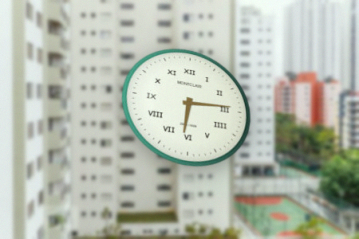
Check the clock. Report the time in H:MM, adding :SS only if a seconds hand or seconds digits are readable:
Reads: 6:14
